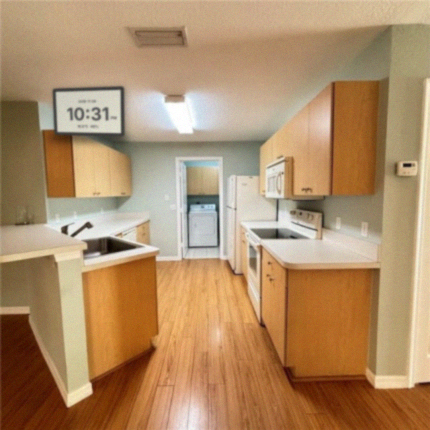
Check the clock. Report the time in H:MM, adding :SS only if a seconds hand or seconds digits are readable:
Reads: 10:31
